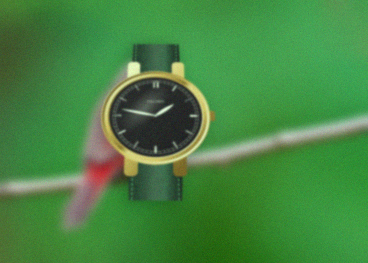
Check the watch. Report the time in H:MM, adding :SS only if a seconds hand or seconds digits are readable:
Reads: 1:47
